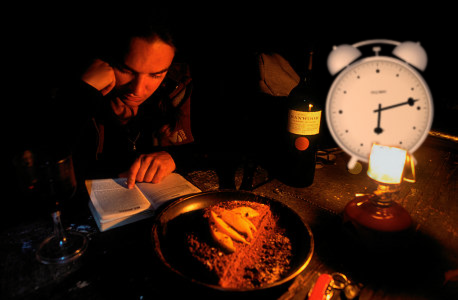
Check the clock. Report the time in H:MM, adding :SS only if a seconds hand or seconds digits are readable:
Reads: 6:13
